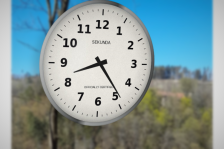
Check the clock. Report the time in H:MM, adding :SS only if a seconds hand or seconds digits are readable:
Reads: 8:24
